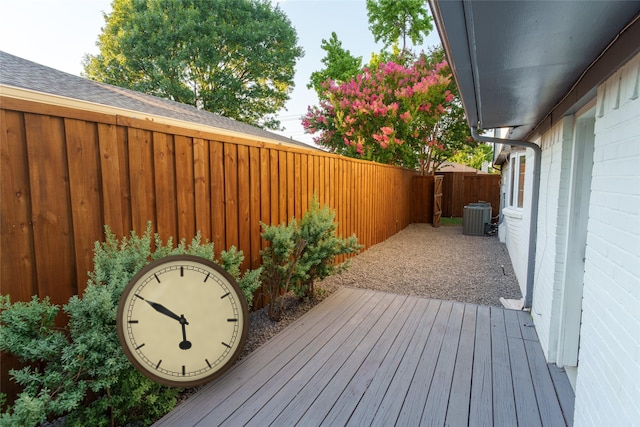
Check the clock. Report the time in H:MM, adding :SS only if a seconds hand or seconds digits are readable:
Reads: 5:50
